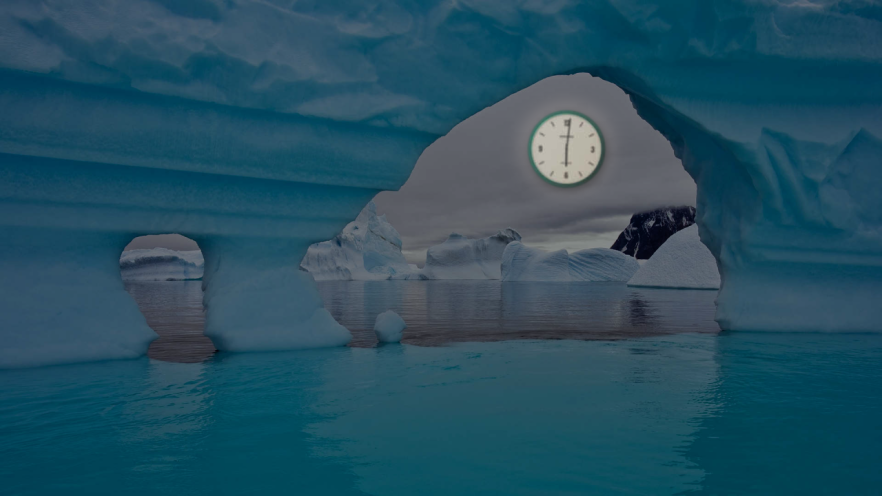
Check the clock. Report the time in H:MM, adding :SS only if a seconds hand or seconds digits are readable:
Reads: 6:01
